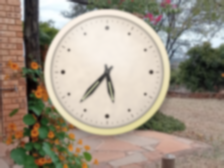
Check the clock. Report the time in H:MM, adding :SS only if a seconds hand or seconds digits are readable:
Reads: 5:37
